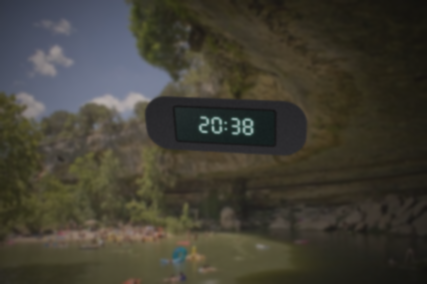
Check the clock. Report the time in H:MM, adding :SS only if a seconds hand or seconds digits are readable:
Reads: 20:38
